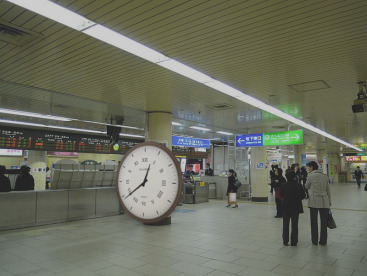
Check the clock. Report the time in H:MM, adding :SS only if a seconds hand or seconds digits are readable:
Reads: 12:39
